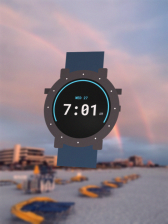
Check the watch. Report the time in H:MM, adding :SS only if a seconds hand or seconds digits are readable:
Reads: 7:01
